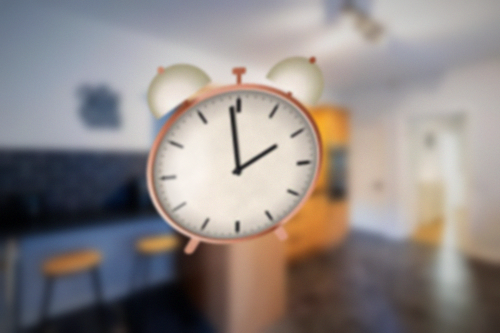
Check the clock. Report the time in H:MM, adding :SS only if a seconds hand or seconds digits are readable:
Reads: 1:59
